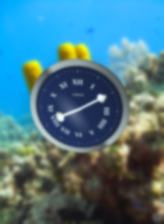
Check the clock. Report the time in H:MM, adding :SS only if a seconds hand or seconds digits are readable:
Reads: 8:10
